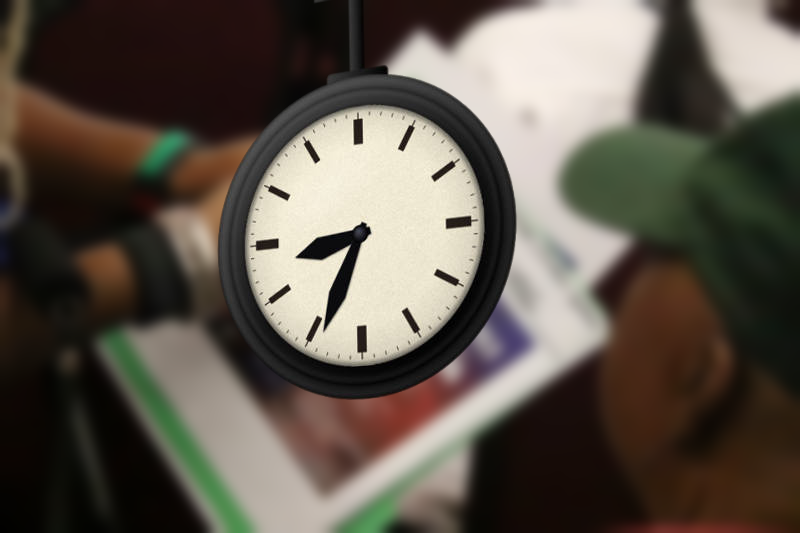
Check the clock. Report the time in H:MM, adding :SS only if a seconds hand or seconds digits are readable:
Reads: 8:34
